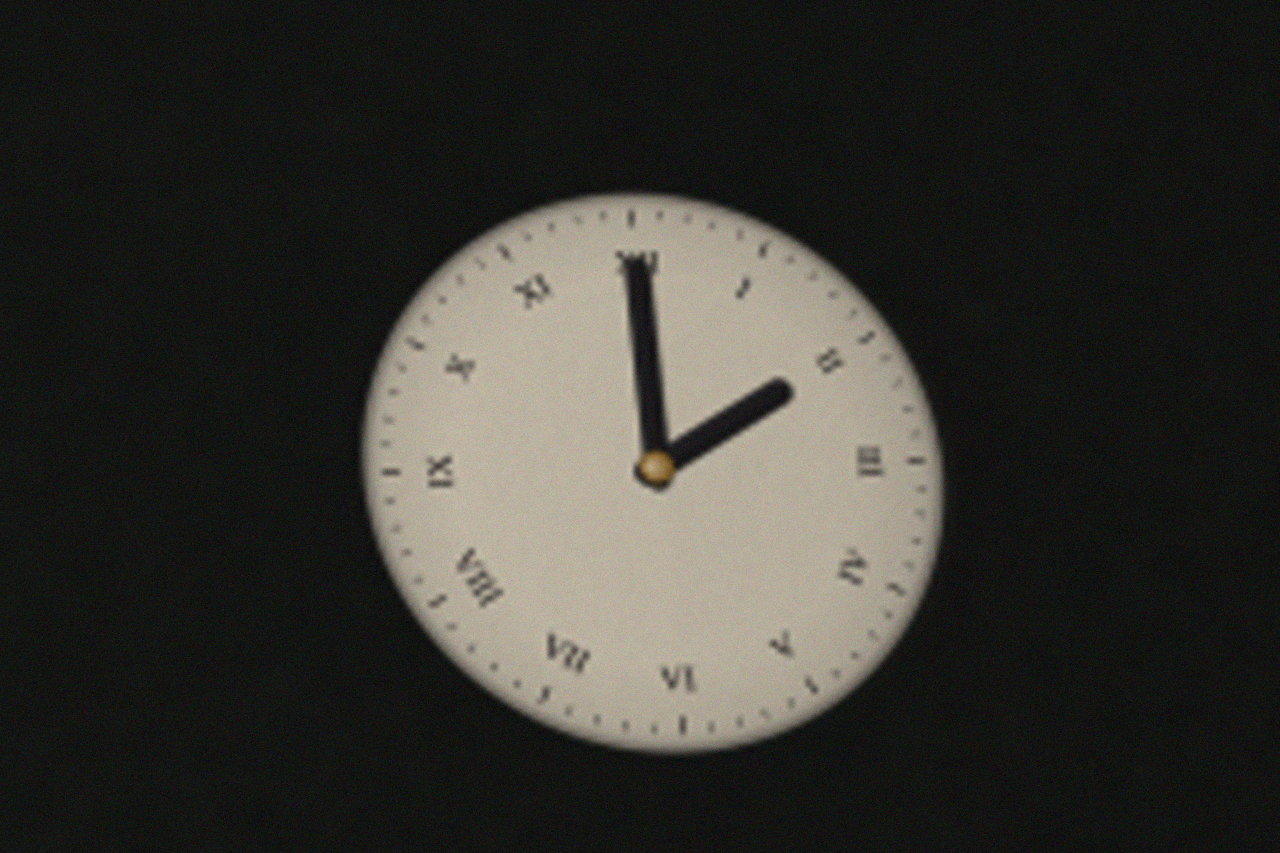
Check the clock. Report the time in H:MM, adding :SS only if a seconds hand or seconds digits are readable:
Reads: 2:00
